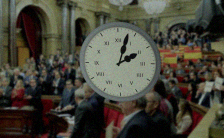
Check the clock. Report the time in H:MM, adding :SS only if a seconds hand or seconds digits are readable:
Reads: 2:03
